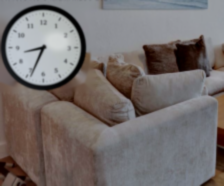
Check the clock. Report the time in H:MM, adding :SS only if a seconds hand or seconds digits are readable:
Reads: 8:34
